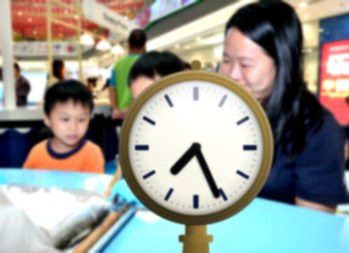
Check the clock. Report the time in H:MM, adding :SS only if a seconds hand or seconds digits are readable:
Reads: 7:26
